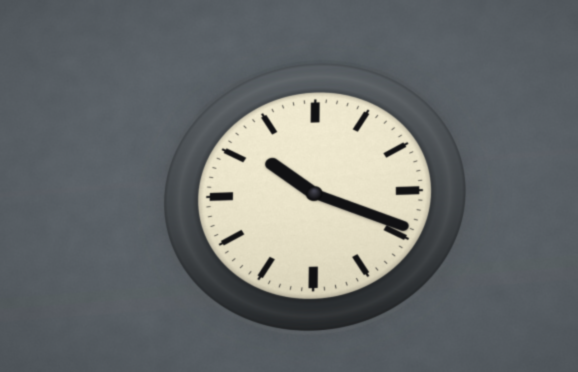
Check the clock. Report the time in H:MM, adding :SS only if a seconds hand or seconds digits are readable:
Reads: 10:19
